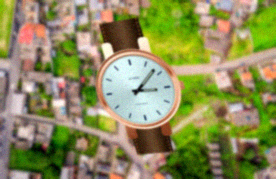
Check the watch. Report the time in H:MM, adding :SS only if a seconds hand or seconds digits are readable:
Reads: 3:08
